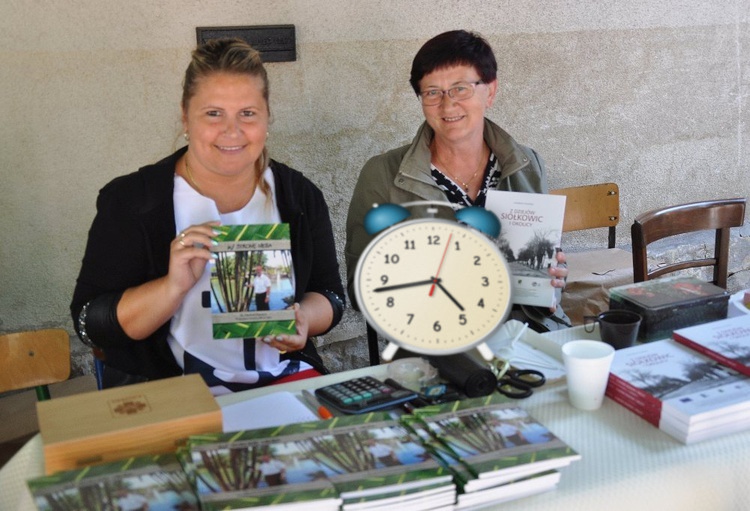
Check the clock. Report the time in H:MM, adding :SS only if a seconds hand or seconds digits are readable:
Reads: 4:43:03
